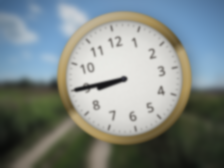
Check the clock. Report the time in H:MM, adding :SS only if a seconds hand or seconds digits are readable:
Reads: 8:45
